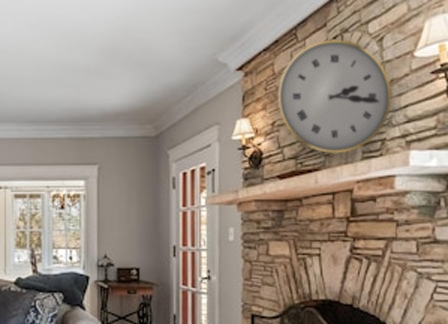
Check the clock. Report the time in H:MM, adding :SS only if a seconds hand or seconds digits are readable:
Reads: 2:16
